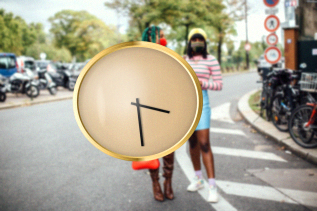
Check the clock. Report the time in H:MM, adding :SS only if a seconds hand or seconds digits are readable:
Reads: 3:29
